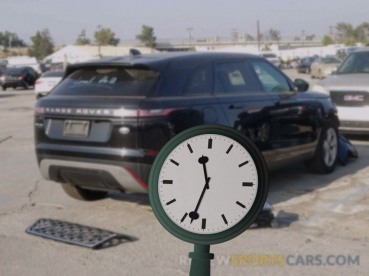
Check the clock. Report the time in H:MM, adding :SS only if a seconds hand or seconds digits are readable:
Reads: 11:33
